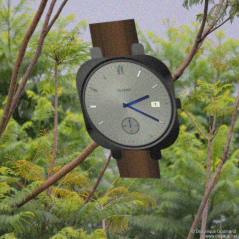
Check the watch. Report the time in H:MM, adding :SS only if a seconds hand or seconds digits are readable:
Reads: 2:20
